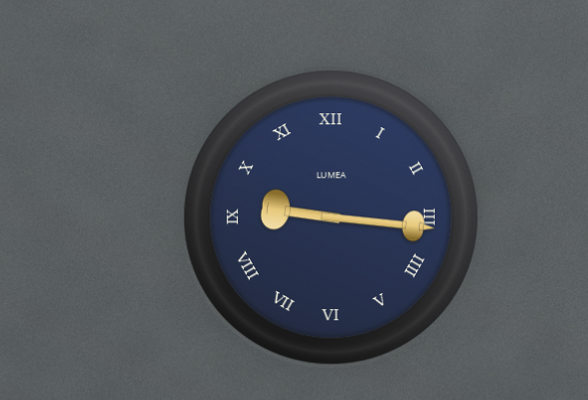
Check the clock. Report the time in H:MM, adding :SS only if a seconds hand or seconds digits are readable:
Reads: 9:16
